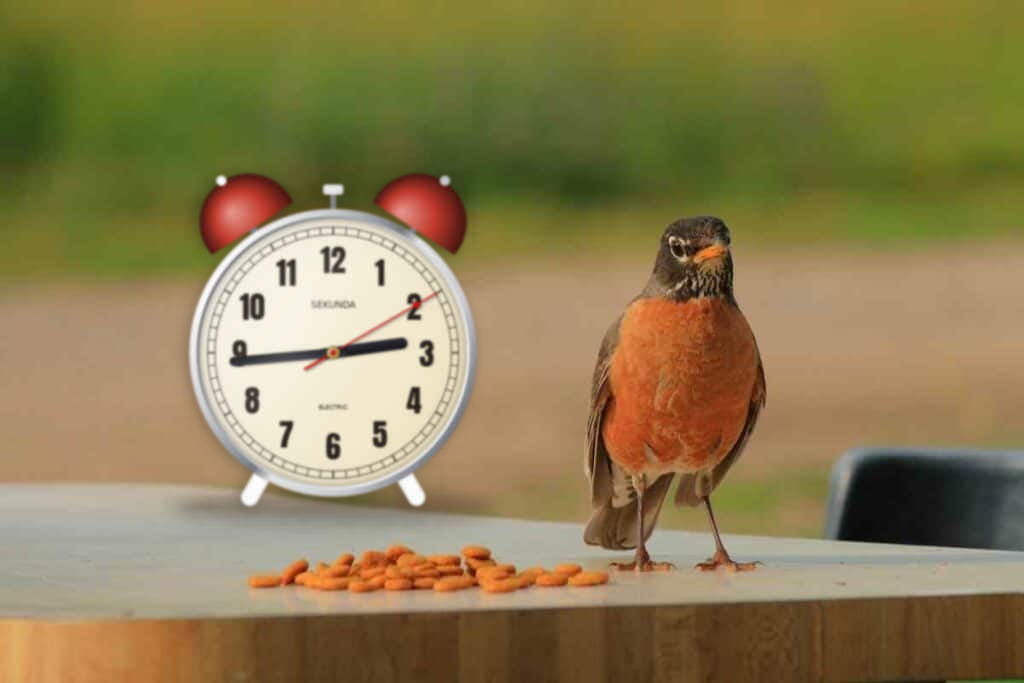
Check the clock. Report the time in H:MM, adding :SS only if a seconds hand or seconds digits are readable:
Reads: 2:44:10
